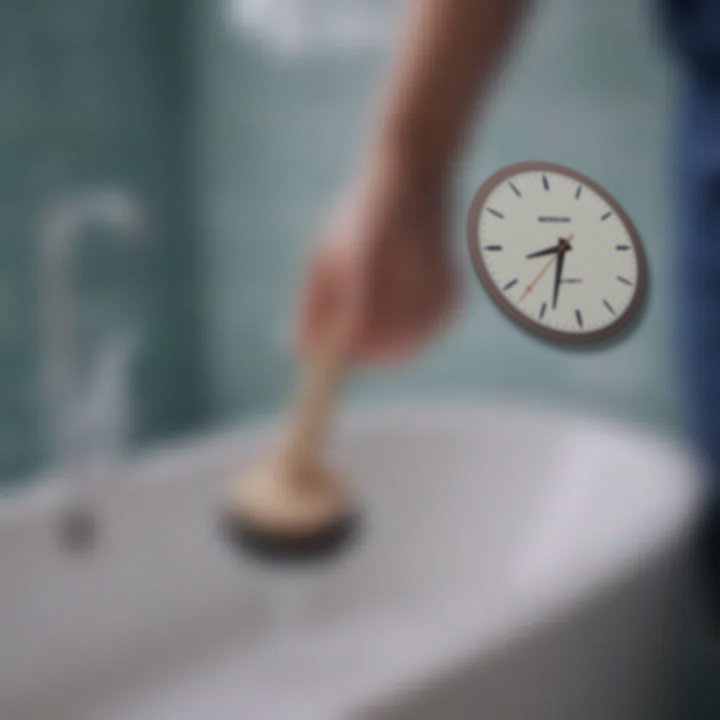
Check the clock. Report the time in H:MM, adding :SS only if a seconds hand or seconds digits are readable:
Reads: 8:33:38
